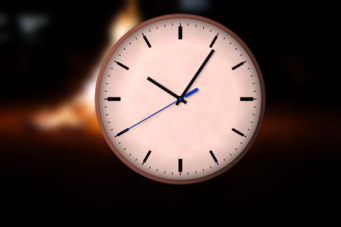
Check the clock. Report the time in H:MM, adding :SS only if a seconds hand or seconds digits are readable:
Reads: 10:05:40
